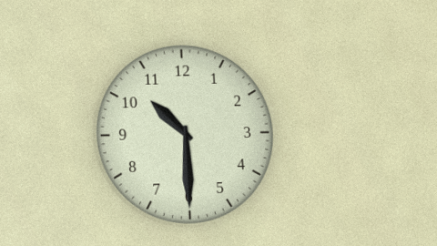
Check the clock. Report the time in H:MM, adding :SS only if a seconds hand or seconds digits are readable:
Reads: 10:30
